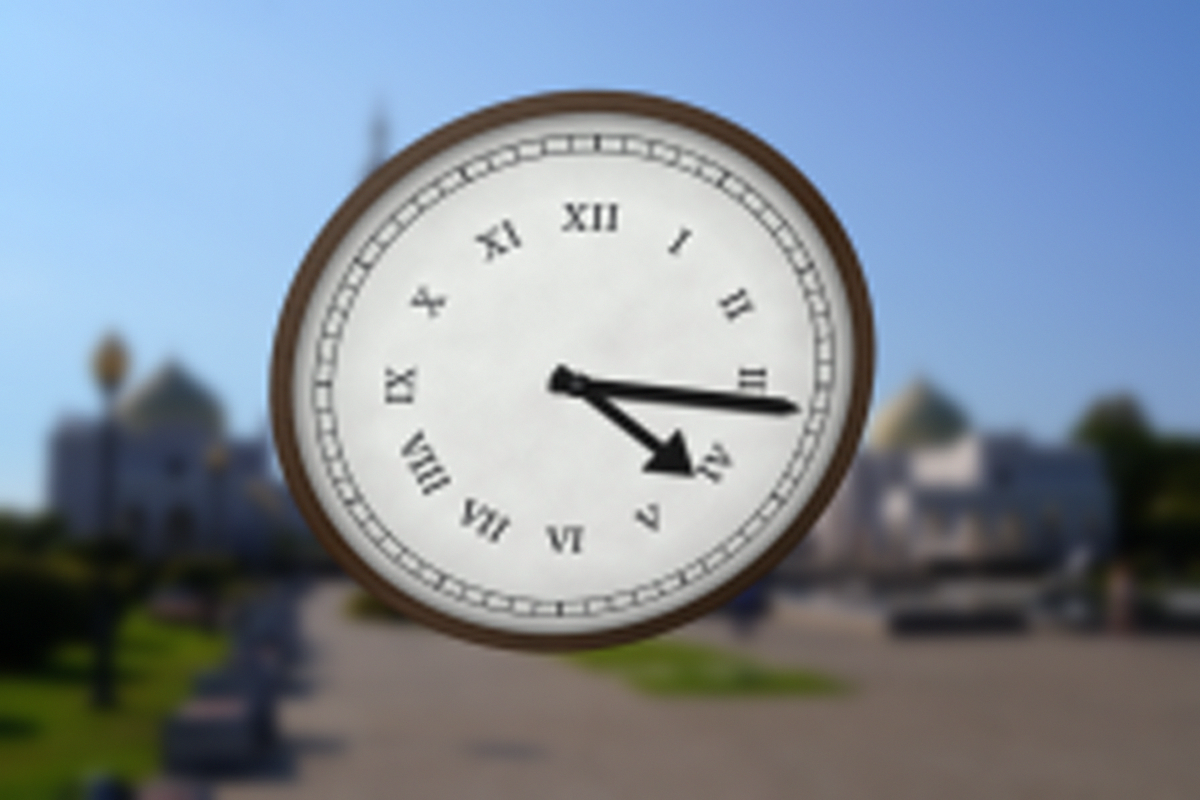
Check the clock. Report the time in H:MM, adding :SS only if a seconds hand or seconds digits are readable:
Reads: 4:16
